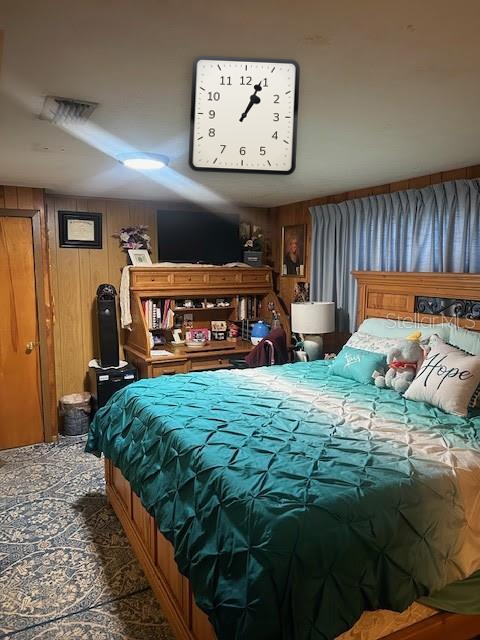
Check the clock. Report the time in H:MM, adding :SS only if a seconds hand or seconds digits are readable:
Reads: 1:04
